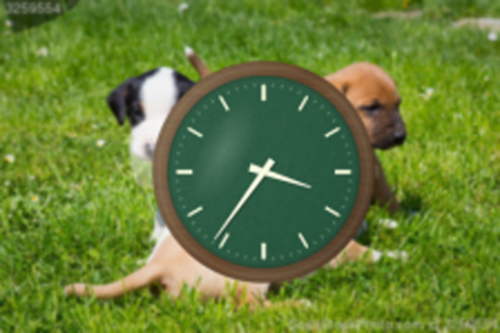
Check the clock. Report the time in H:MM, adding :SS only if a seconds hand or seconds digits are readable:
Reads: 3:36
